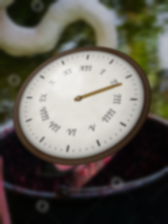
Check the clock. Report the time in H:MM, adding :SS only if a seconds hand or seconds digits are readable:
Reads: 2:11
